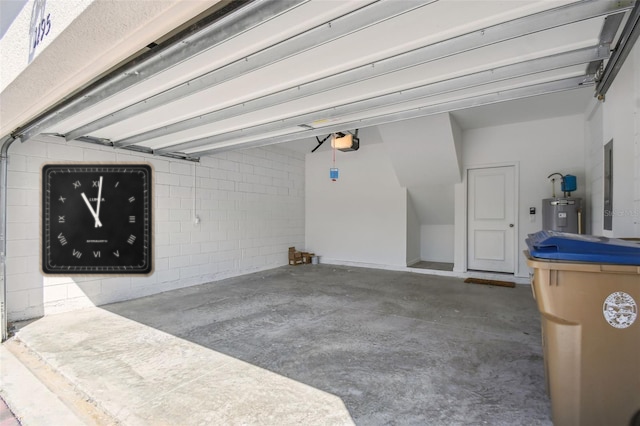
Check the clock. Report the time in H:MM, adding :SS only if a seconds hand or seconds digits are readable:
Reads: 11:01
